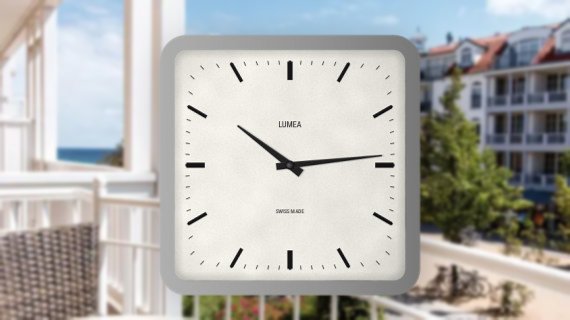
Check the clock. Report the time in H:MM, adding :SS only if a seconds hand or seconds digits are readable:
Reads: 10:14
